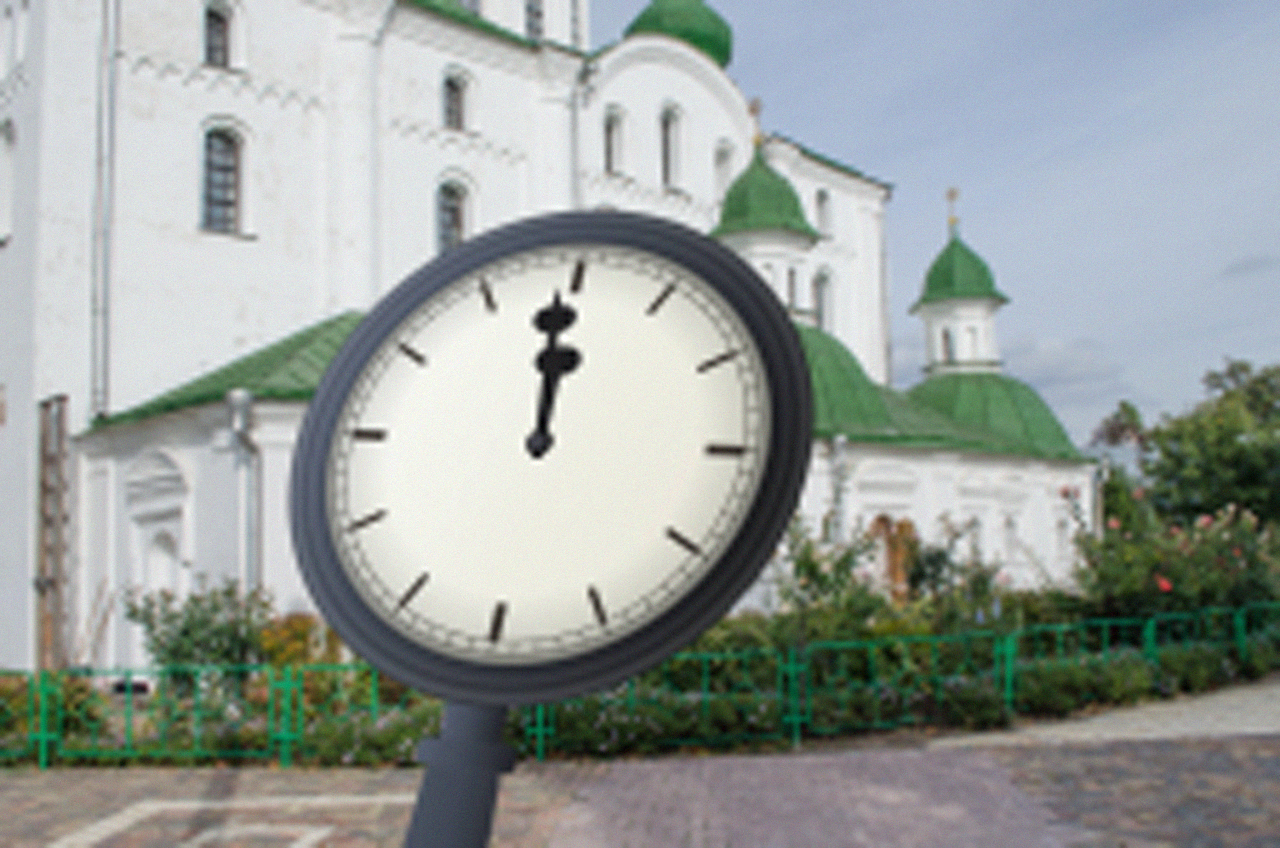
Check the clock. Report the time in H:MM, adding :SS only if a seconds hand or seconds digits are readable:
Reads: 11:59
